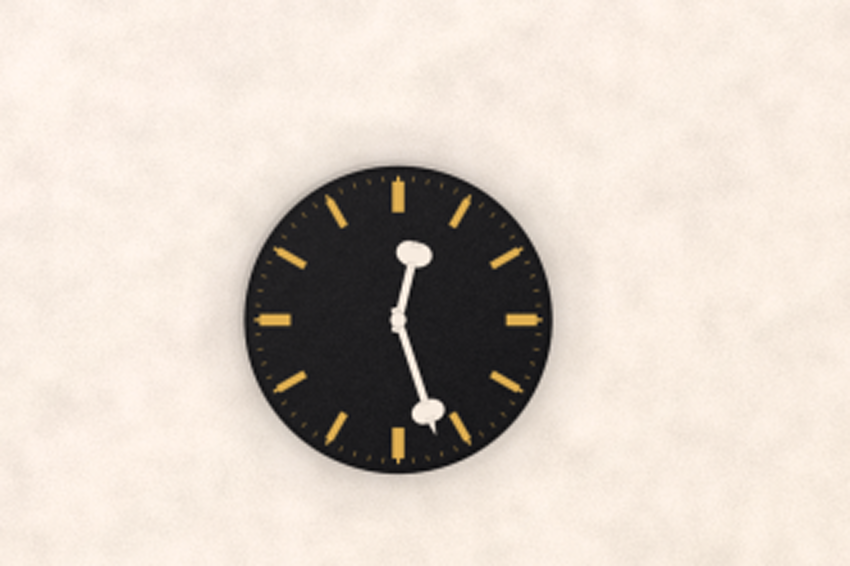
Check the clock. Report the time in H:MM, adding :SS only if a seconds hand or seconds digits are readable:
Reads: 12:27
